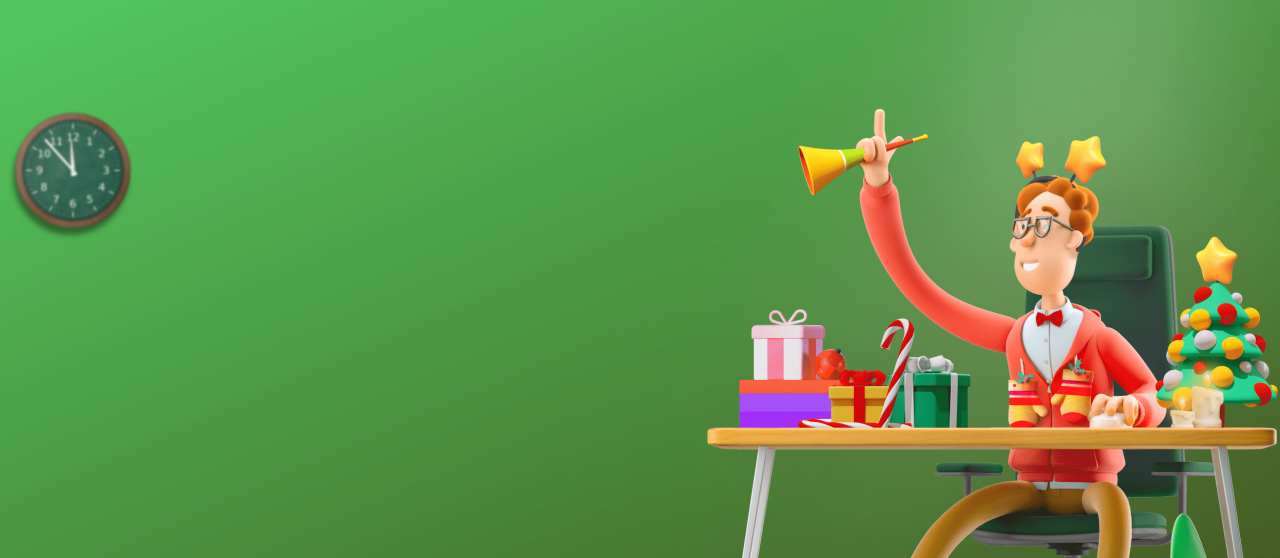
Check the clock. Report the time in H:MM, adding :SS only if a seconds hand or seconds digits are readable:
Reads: 11:53
